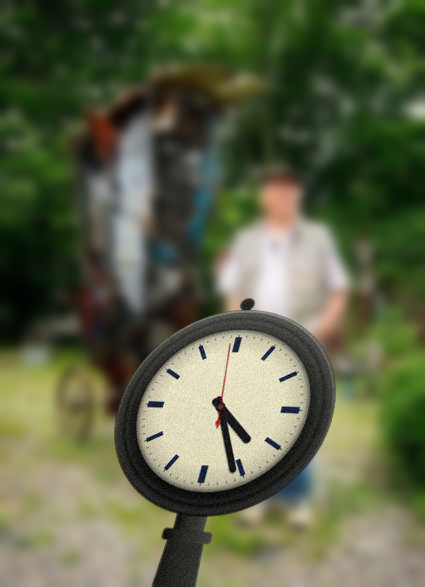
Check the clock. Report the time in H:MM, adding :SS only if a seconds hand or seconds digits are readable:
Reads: 4:25:59
